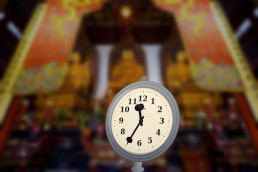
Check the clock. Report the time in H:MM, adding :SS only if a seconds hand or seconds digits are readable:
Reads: 11:35
